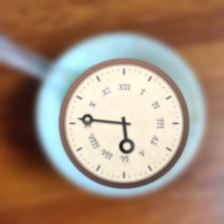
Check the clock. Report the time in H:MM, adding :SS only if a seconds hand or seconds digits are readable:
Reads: 5:46
